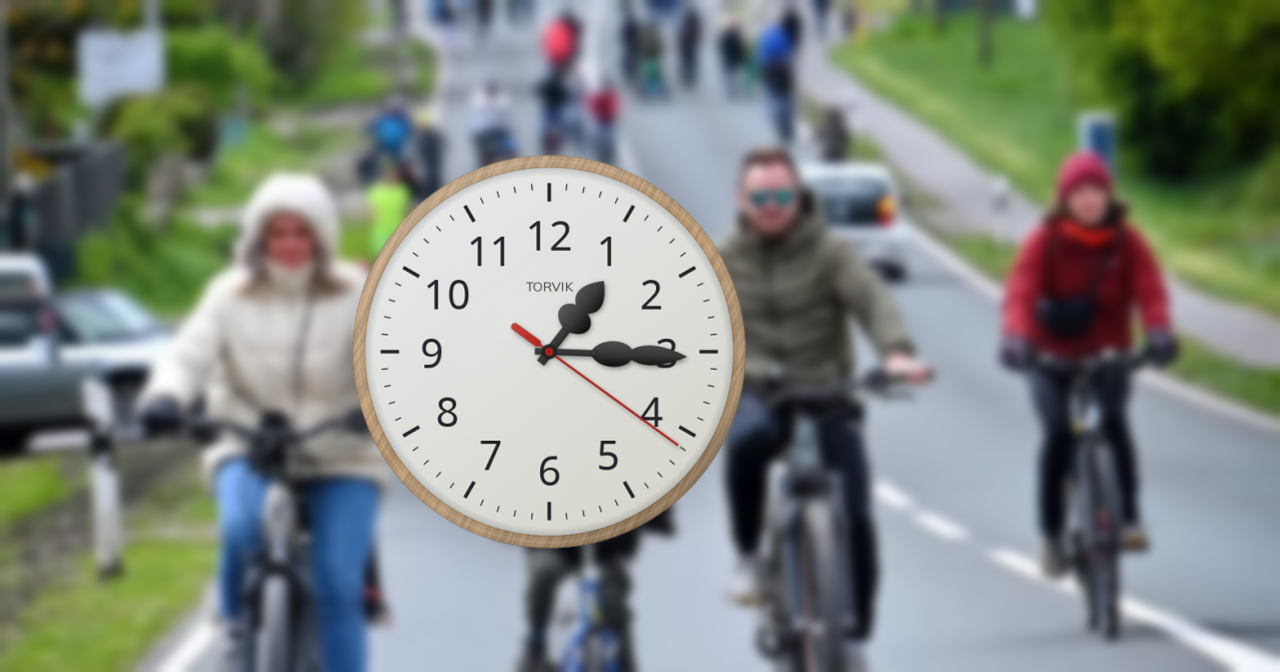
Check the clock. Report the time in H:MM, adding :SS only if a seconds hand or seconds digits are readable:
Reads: 1:15:21
